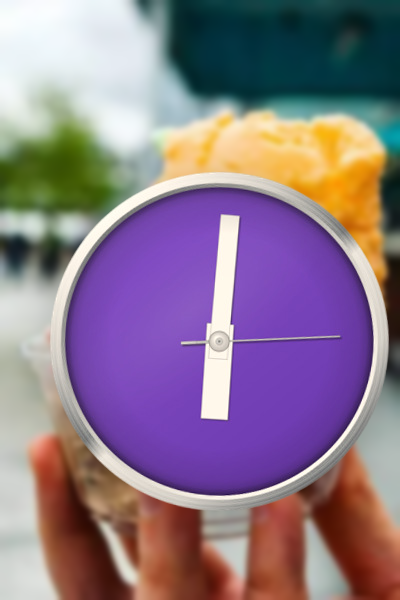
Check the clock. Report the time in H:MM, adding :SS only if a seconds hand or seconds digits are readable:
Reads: 6:00:14
